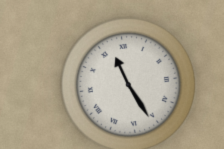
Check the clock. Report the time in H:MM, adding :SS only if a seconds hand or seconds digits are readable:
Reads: 11:26
